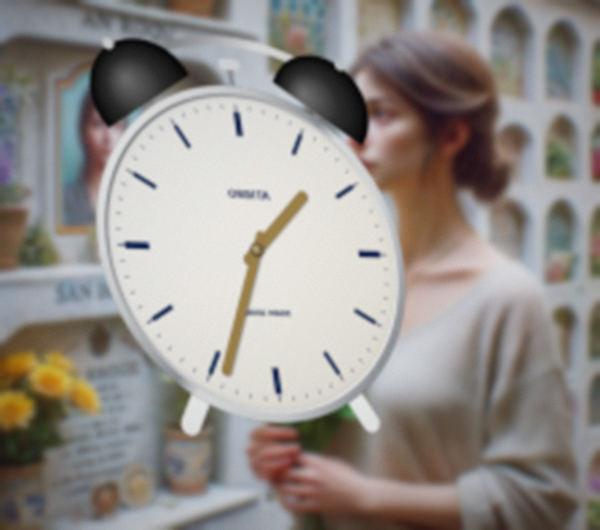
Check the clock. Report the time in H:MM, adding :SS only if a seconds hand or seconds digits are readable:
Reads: 1:34
